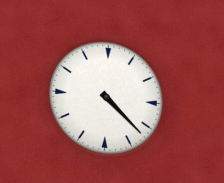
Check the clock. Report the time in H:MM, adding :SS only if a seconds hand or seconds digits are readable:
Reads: 4:22
